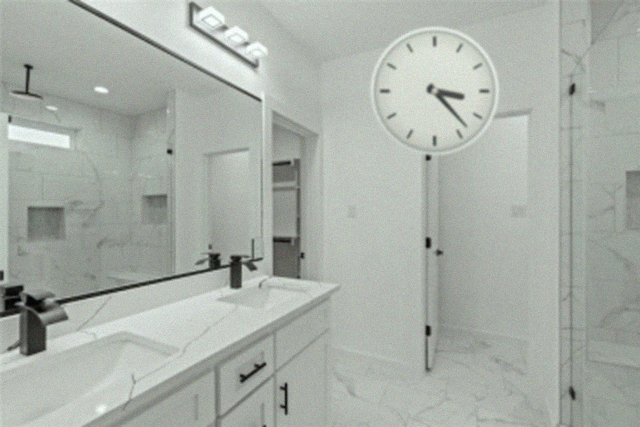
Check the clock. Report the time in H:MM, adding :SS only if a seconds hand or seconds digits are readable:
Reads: 3:23
